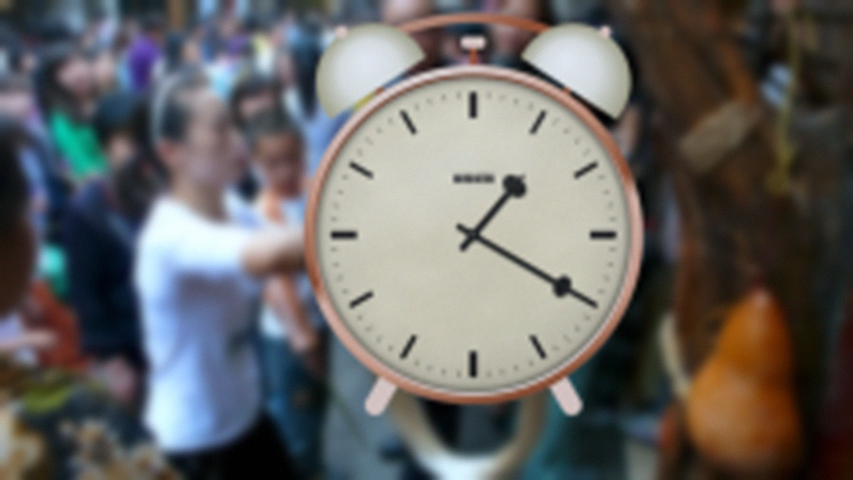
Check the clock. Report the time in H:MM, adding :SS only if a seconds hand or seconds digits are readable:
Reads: 1:20
